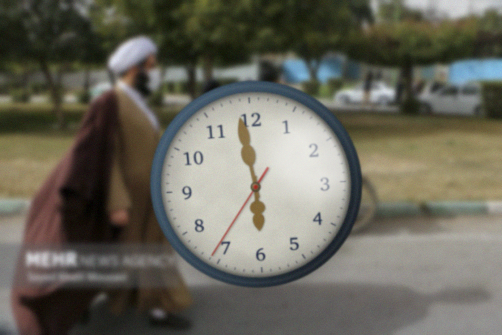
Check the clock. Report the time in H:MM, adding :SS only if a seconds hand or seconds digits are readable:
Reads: 5:58:36
